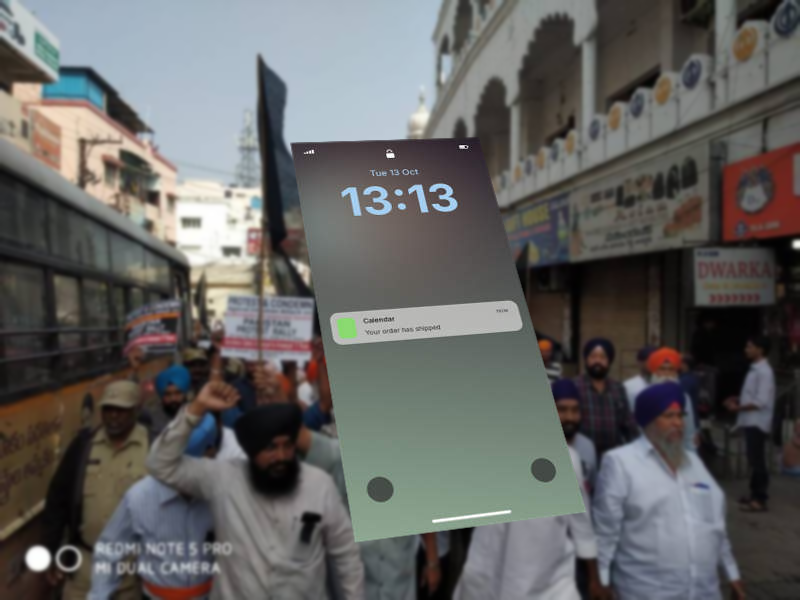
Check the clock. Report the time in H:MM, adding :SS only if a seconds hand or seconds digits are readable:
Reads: 13:13
